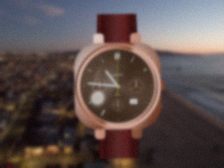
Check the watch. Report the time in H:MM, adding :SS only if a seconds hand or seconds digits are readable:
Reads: 10:46
